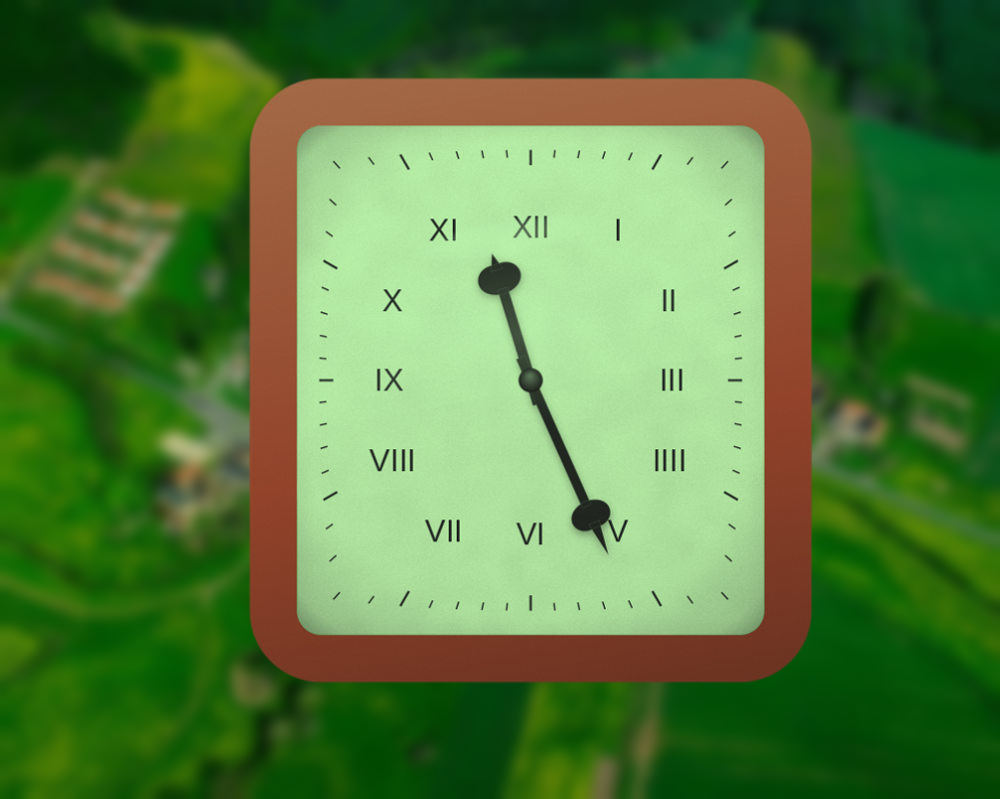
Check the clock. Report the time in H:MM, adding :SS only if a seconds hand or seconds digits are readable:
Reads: 11:26
